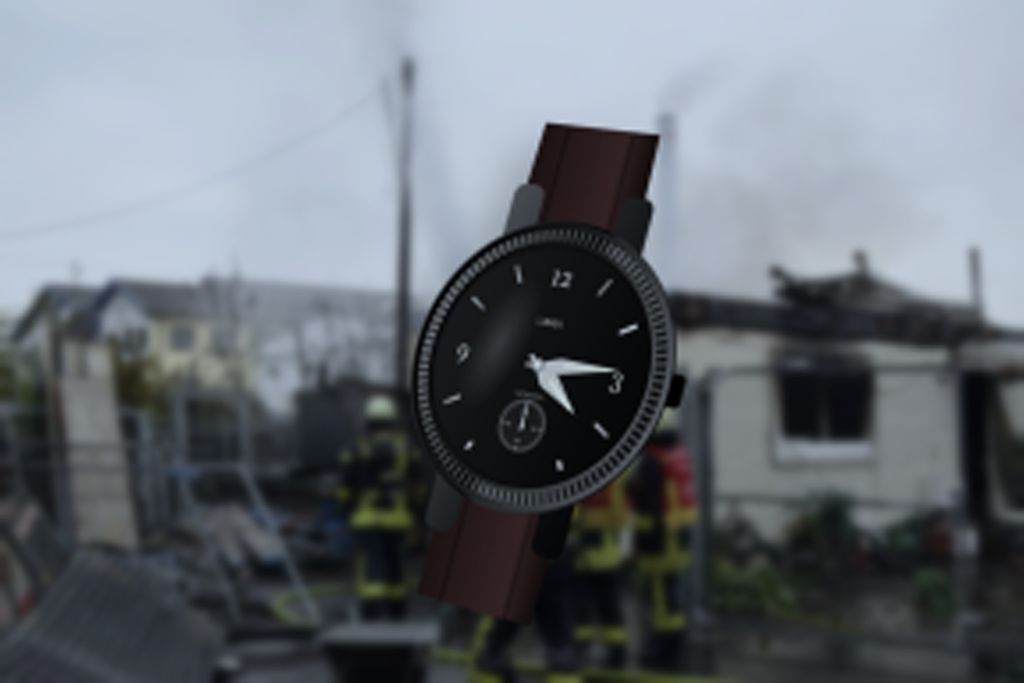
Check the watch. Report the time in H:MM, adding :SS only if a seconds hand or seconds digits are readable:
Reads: 4:14
